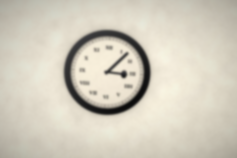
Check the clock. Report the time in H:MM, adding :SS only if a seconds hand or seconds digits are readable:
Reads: 3:07
